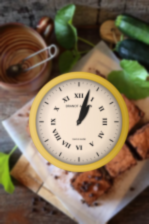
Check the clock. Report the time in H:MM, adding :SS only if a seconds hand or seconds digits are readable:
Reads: 1:03
